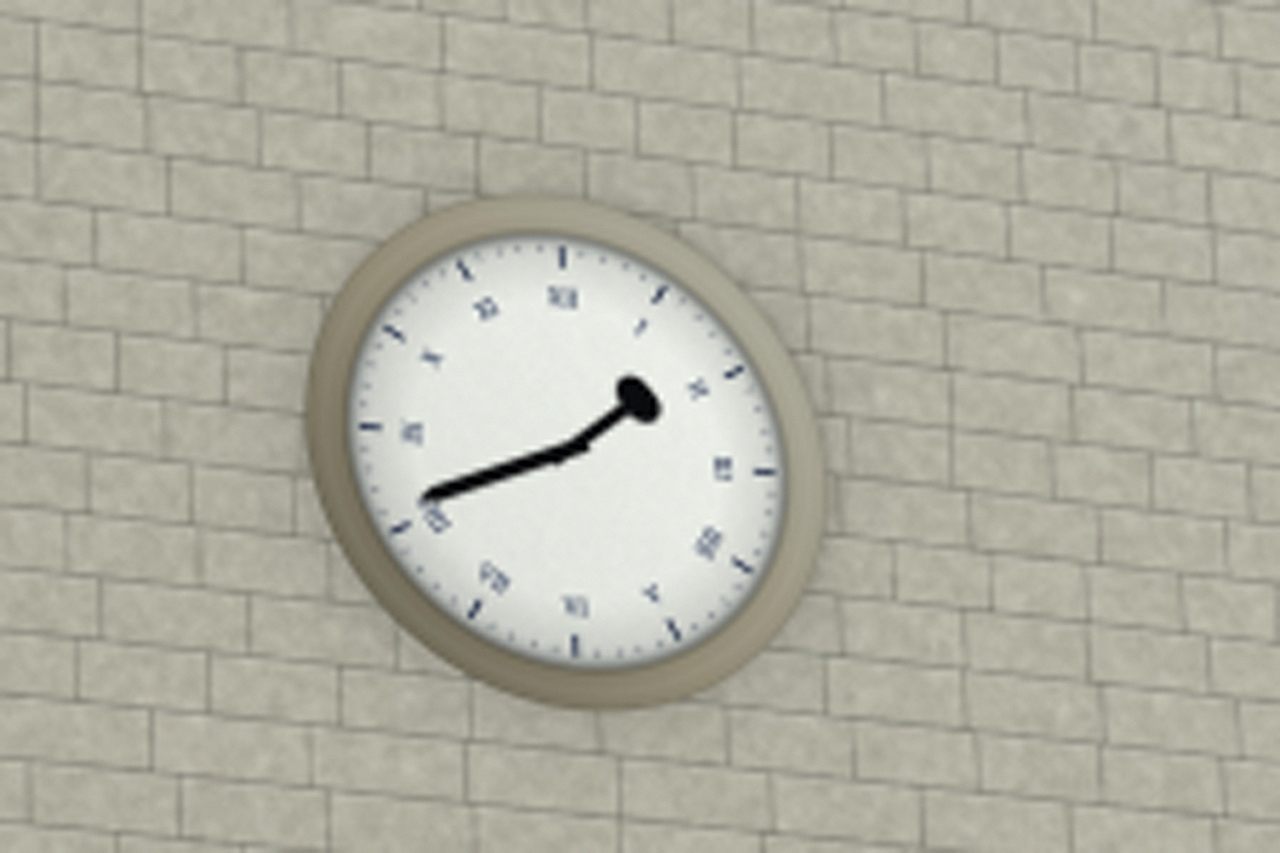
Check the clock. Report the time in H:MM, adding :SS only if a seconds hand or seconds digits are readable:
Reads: 1:41
